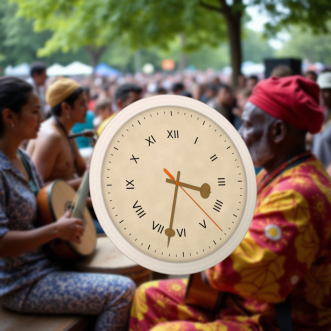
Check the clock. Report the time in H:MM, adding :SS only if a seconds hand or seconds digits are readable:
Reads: 3:32:23
